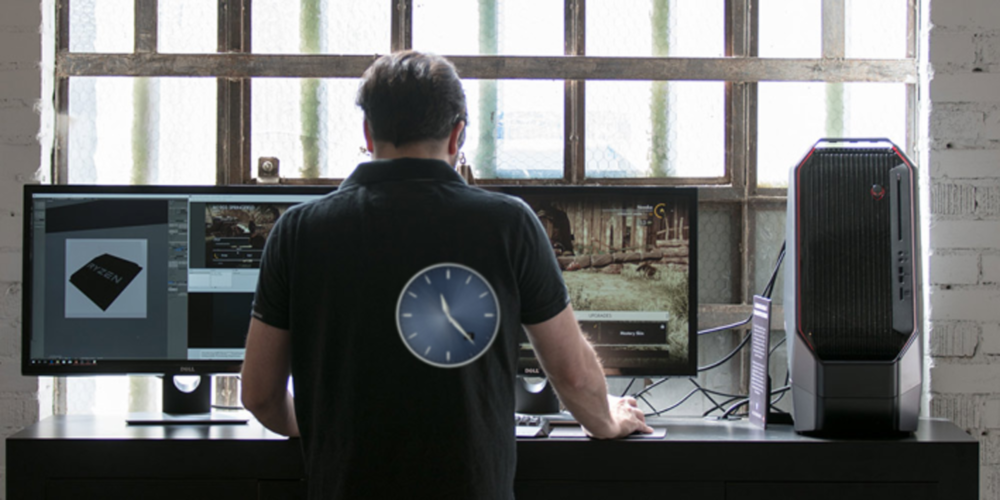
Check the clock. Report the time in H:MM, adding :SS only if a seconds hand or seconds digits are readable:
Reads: 11:23
